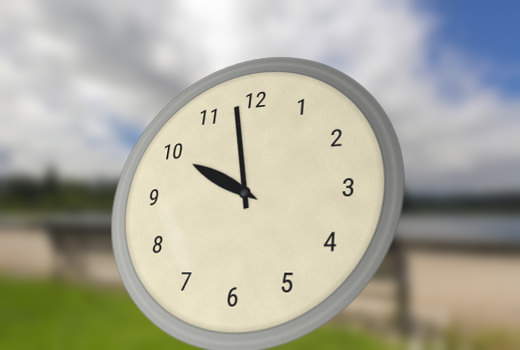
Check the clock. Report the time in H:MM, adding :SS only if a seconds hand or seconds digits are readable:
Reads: 9:58
